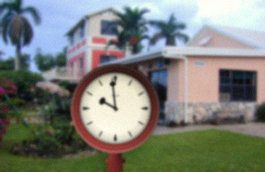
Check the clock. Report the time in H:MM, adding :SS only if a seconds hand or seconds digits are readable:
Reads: 9:59
